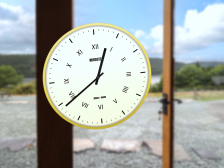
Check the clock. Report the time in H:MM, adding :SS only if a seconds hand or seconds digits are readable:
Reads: 12:39
